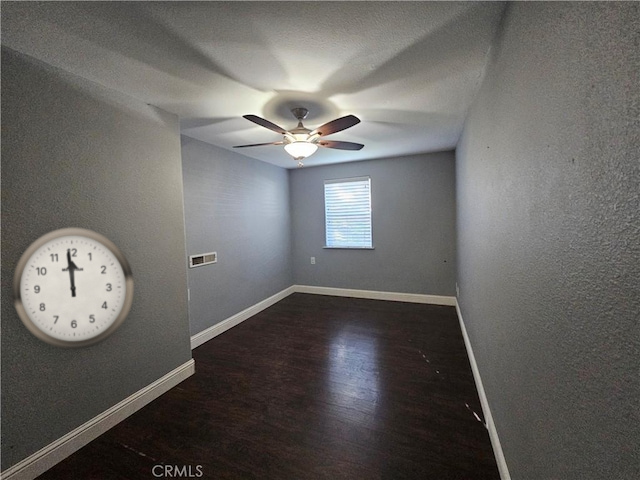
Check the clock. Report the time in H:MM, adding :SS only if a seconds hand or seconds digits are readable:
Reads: 11:59
